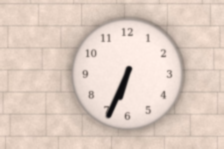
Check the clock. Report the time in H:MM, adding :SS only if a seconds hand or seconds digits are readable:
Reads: 6:34
